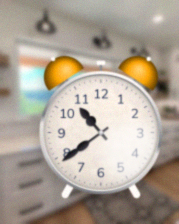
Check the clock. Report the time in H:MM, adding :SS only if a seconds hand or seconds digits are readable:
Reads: 10:39
